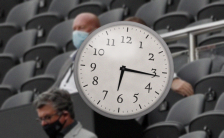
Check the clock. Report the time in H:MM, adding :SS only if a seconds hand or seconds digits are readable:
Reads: 6:16
